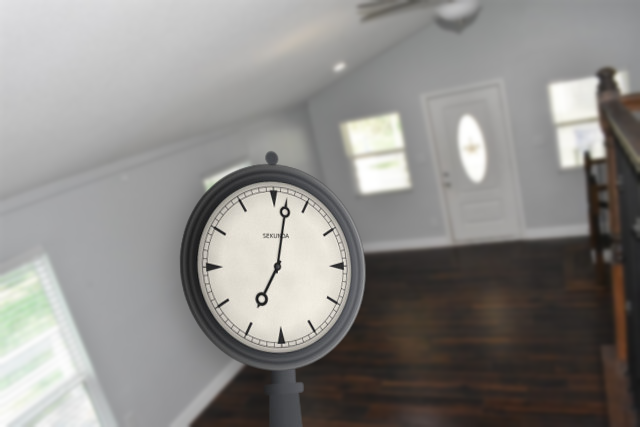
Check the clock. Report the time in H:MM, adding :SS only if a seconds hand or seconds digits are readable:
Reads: 7:02
